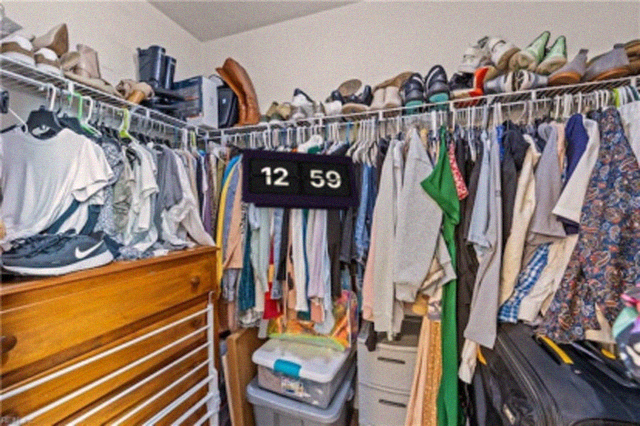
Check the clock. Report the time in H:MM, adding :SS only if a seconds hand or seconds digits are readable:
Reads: 12:59
